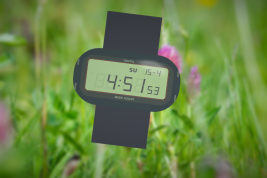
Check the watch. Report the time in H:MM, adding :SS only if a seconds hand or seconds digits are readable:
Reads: 4:51:53
